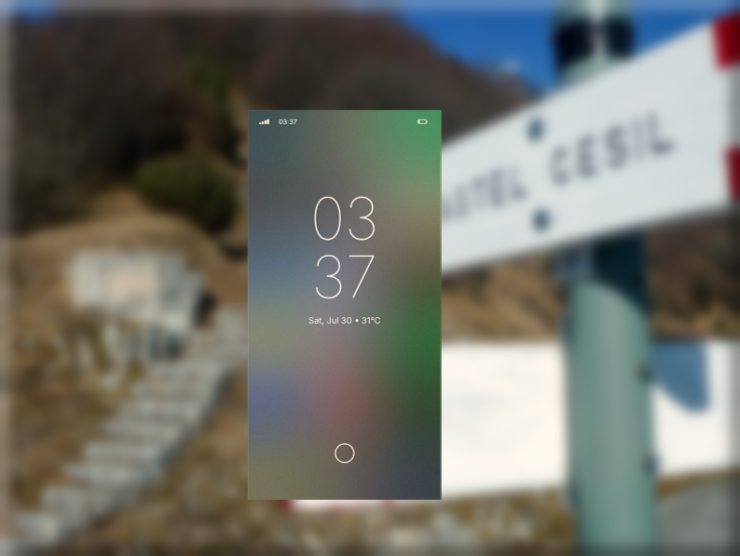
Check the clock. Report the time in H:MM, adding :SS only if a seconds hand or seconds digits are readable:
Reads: 3:37
